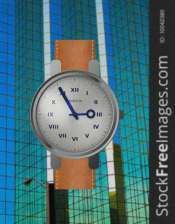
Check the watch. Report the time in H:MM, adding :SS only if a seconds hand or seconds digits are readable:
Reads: 2:55
